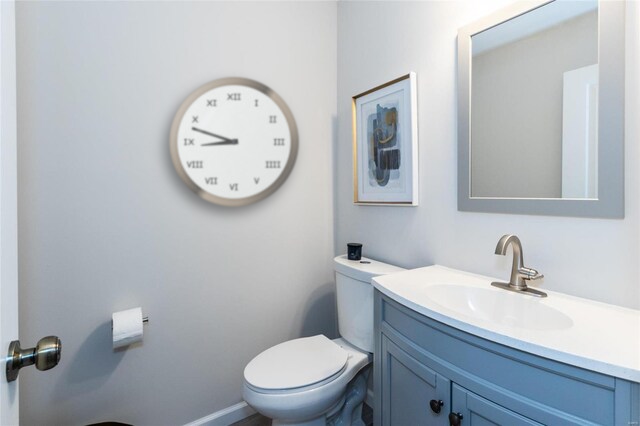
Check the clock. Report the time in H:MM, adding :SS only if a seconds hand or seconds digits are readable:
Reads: 8:48
